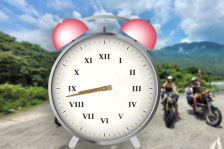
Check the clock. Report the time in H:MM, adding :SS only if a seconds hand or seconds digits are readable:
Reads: 8:43
